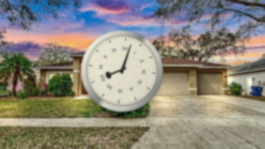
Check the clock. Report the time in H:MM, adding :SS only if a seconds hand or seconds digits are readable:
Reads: 8:02
